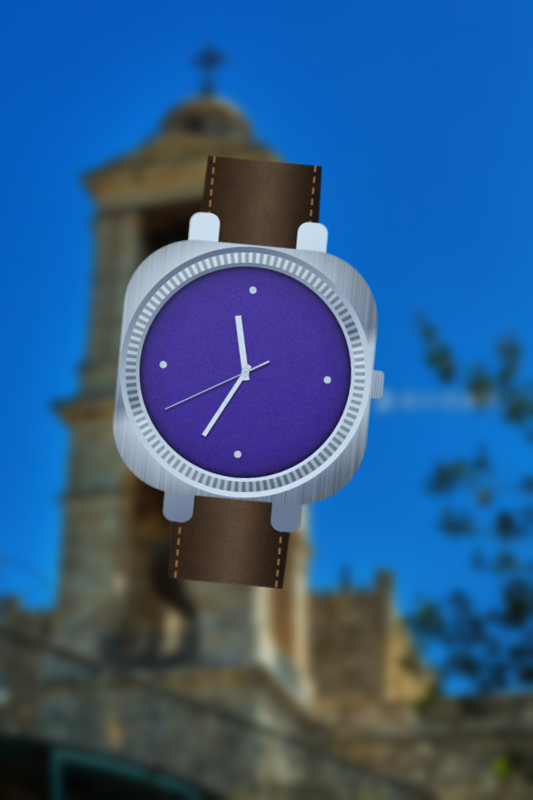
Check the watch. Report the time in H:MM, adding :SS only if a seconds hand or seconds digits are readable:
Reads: 11:34:40
